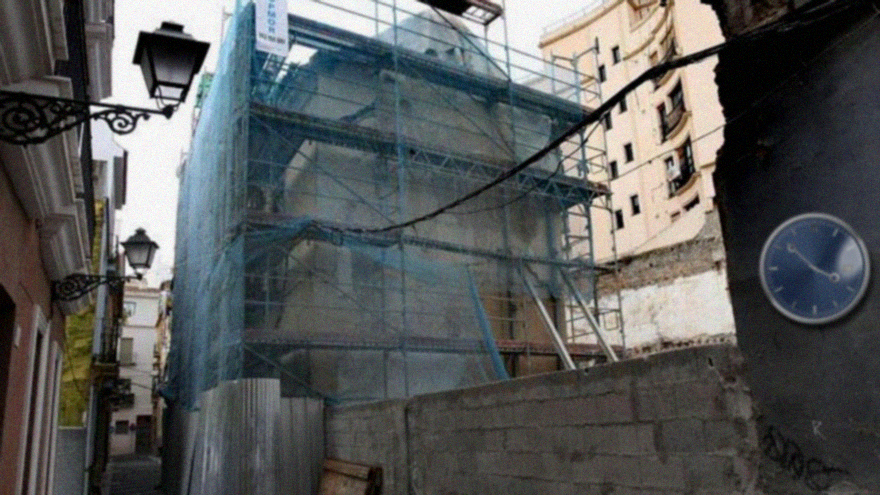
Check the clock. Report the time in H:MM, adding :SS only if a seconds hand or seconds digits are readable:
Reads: 3:52
